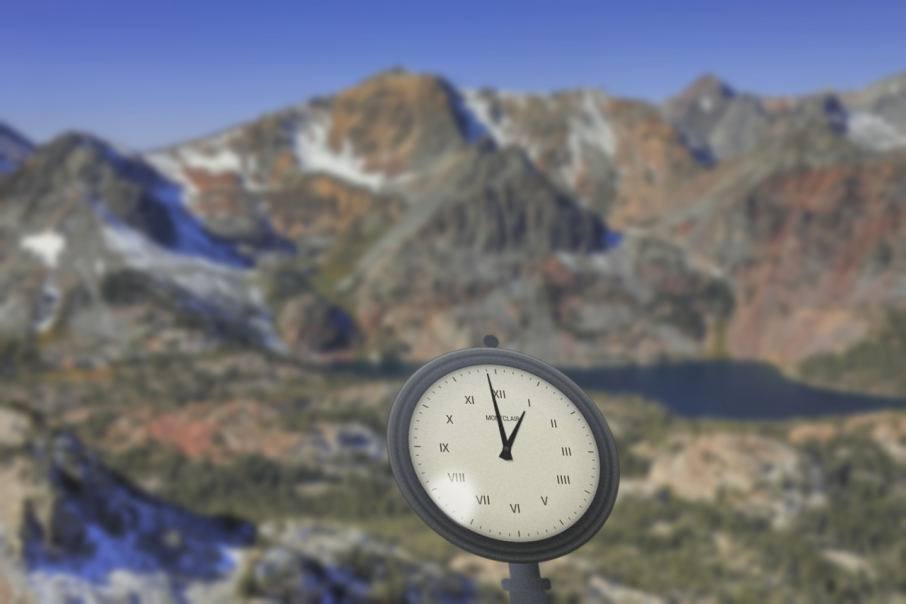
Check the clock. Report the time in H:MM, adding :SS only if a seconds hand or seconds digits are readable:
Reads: 12:59
